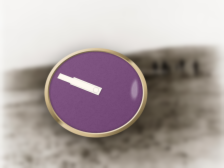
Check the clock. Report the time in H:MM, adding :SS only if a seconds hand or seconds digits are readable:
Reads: 9:49
